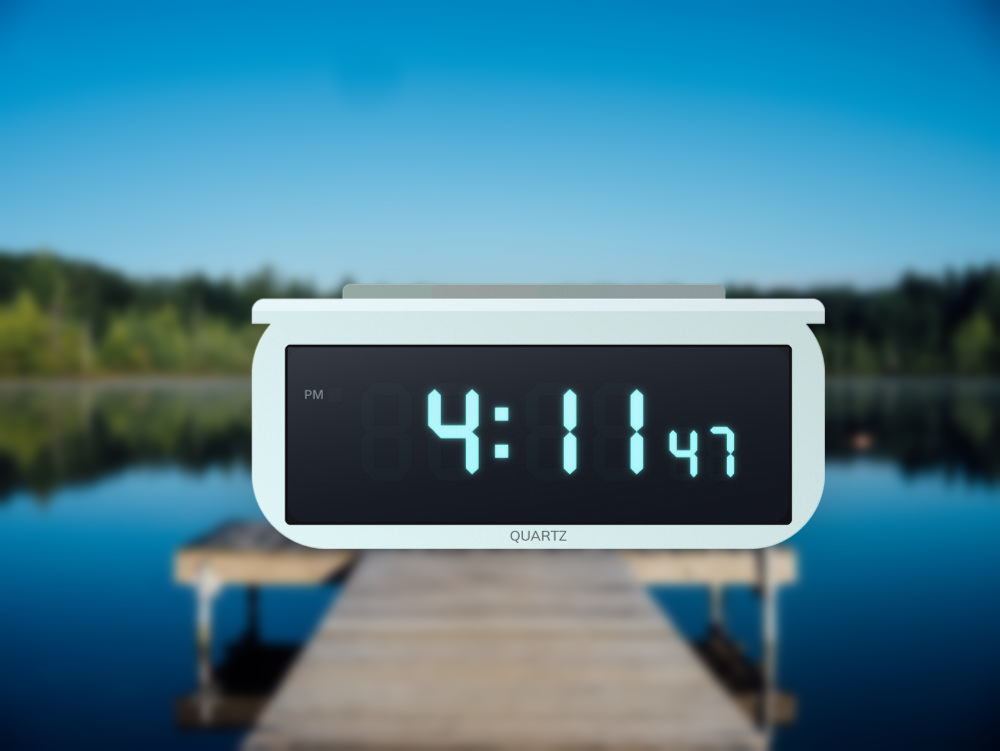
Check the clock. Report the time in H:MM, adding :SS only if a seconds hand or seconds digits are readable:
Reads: 4:11:47
